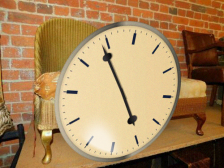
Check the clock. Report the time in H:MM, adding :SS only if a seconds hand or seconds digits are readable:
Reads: 4:54
